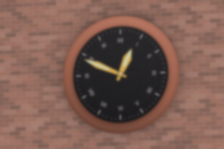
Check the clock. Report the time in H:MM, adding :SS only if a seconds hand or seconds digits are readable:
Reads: 12:49
